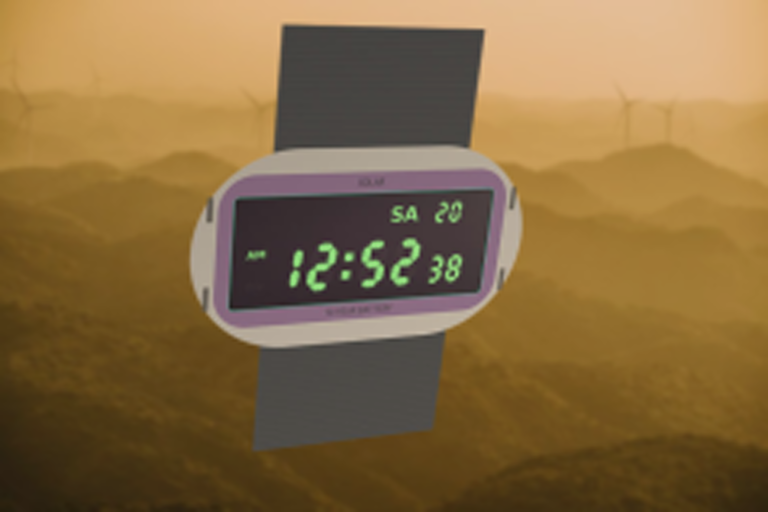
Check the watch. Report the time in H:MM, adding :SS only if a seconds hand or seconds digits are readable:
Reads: 12:52:38
